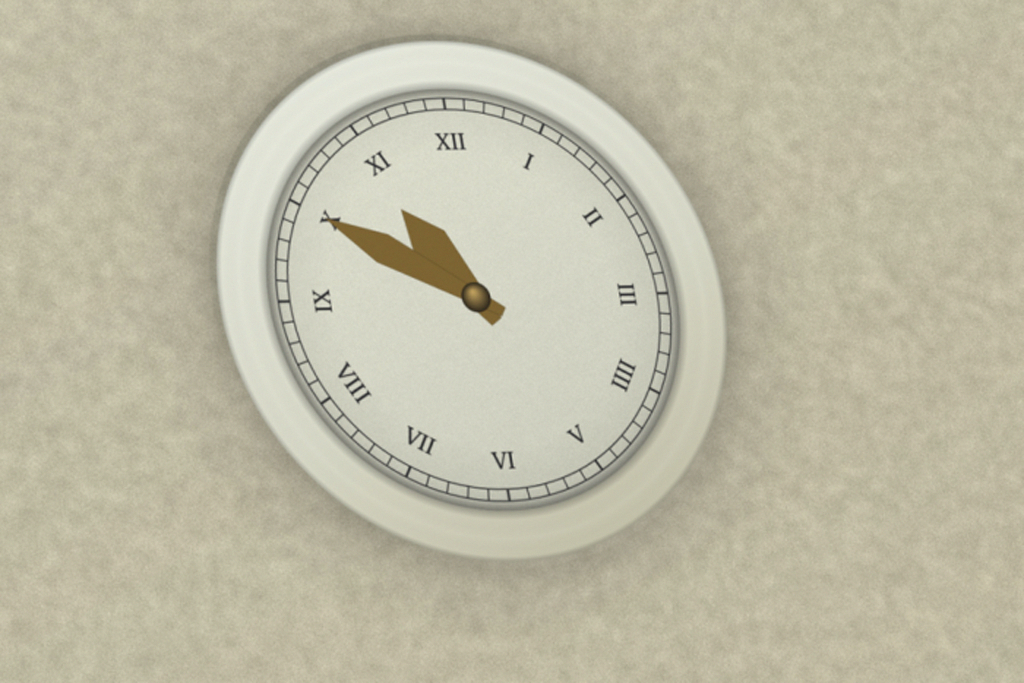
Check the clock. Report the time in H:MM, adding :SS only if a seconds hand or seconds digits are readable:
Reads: 10:50
